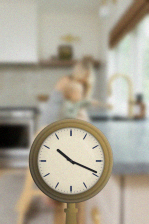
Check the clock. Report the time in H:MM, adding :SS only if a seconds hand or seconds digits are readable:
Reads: 10:19
